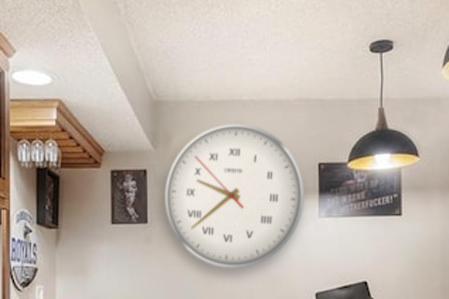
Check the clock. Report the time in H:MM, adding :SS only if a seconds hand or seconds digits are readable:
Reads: 9:37:52
